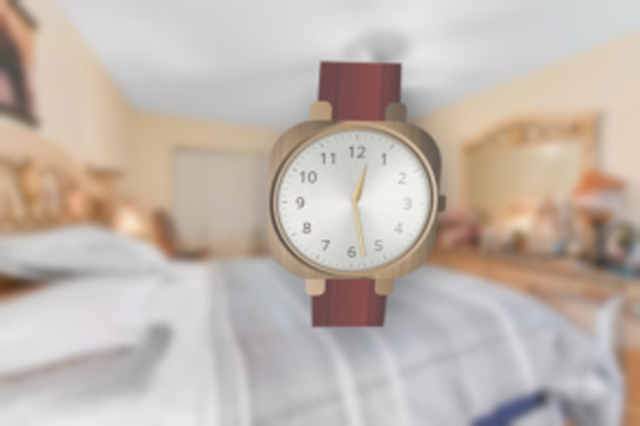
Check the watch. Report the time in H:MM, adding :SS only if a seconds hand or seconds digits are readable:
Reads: 12:28
